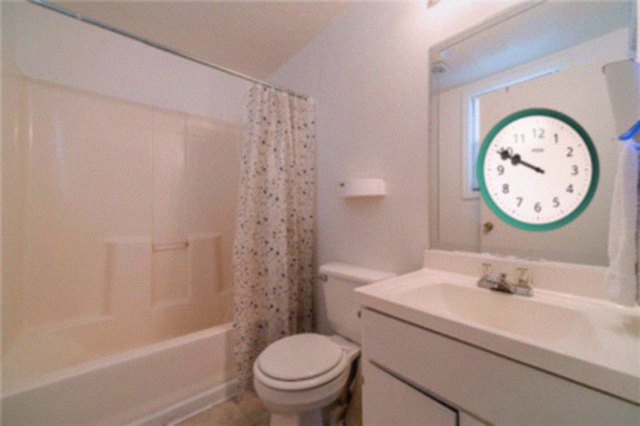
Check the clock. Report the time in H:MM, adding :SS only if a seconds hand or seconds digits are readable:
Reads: 9:49
